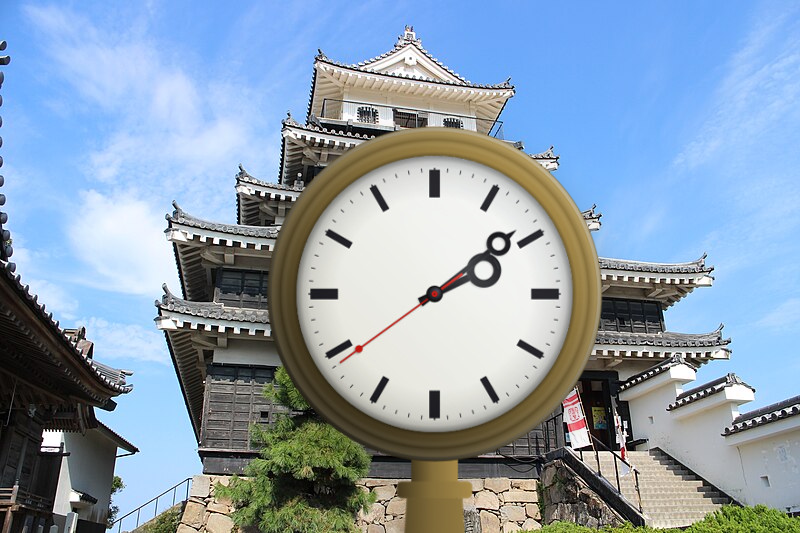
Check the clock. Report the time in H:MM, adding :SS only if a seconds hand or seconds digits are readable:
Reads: 2:08:39
